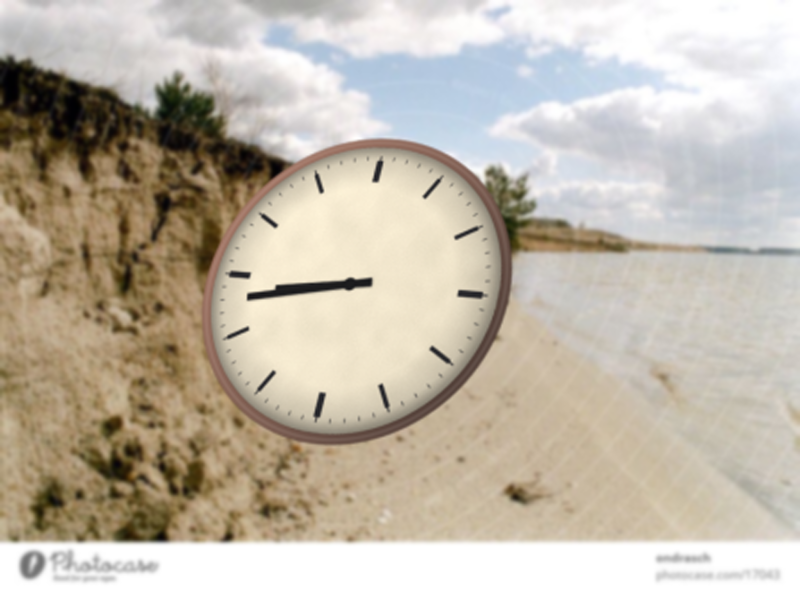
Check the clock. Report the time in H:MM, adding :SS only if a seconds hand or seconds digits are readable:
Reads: 8:43
